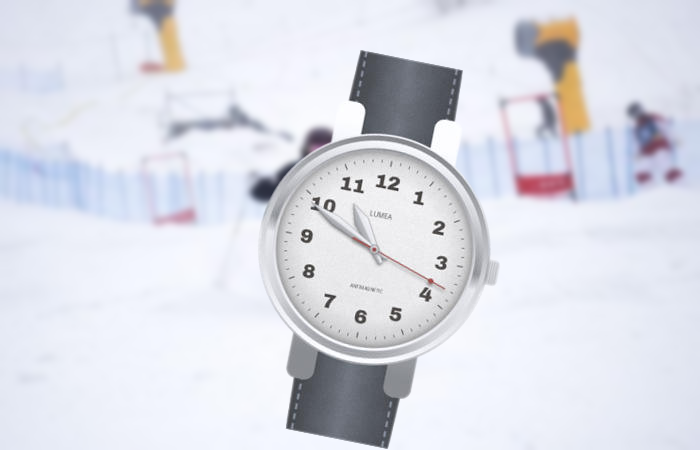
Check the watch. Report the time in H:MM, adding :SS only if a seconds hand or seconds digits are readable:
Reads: 10:49:18
